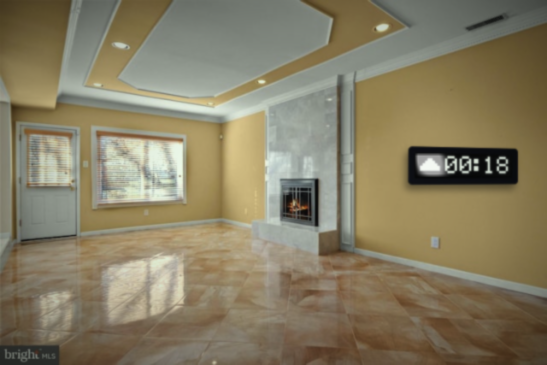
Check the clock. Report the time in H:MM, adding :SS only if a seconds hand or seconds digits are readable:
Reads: 0:18
